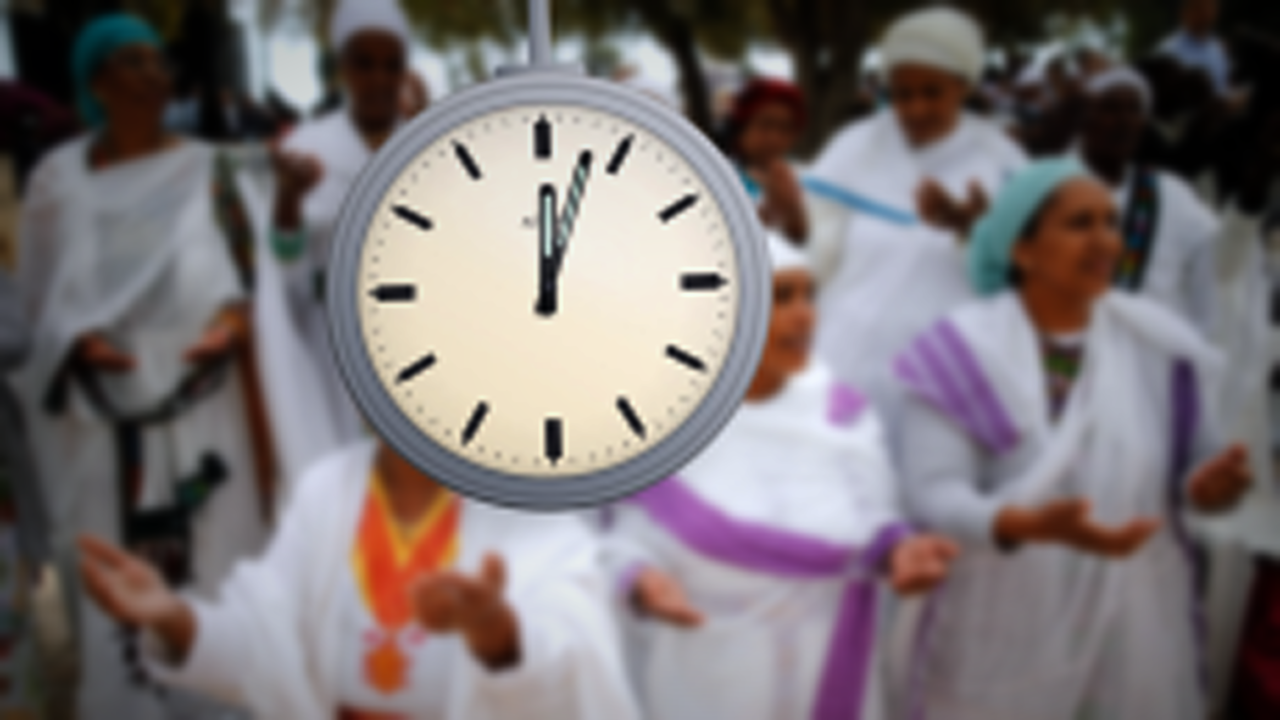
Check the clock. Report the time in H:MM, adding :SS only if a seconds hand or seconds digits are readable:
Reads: 12:03
